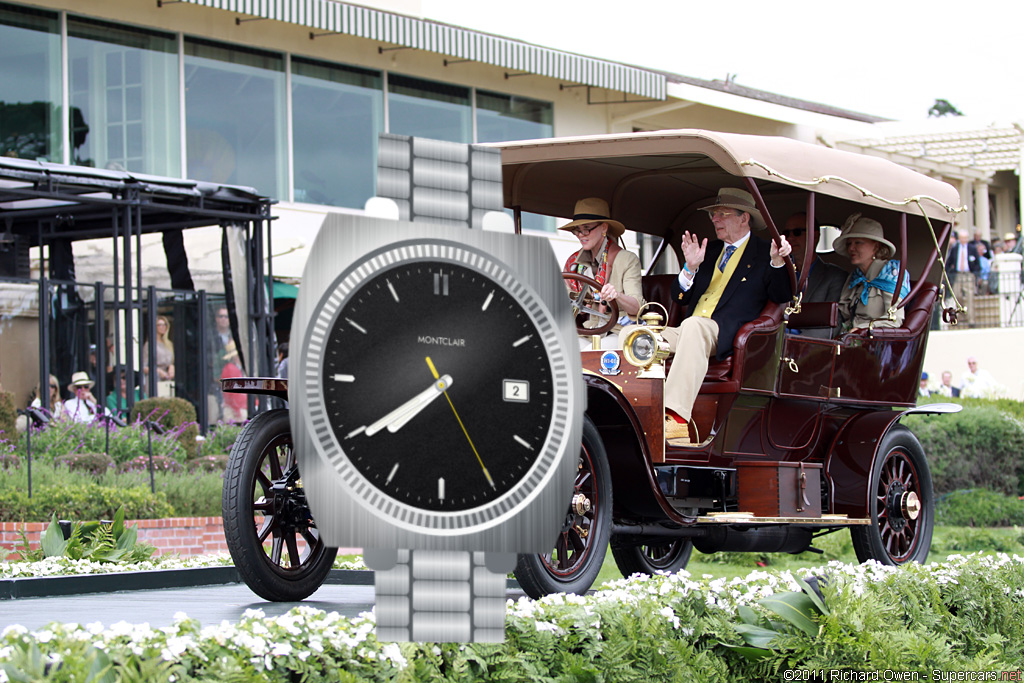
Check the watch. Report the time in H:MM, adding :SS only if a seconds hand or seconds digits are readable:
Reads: 7:39:25
